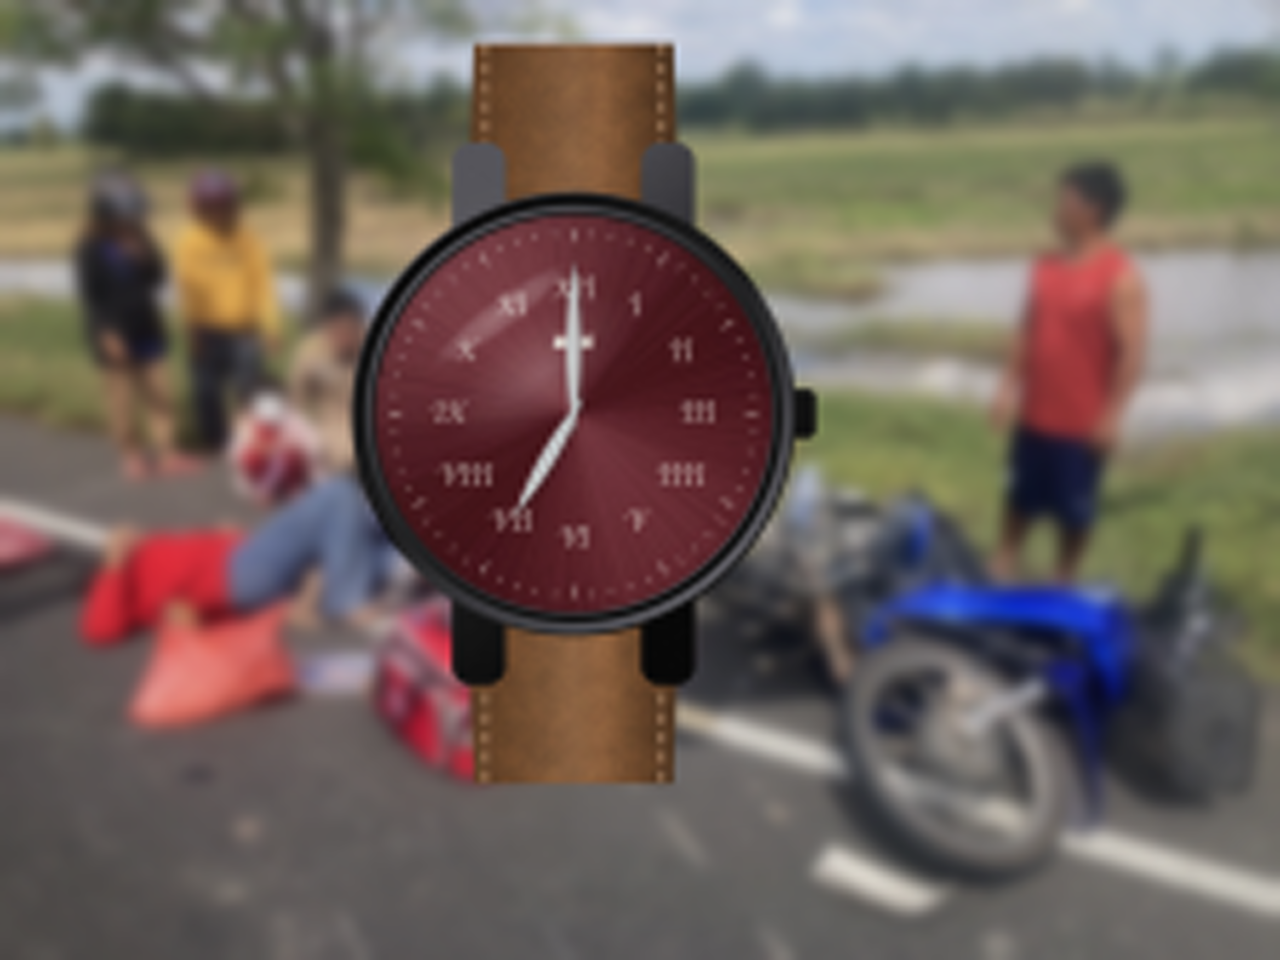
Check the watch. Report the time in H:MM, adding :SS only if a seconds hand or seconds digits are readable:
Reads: 7:00
